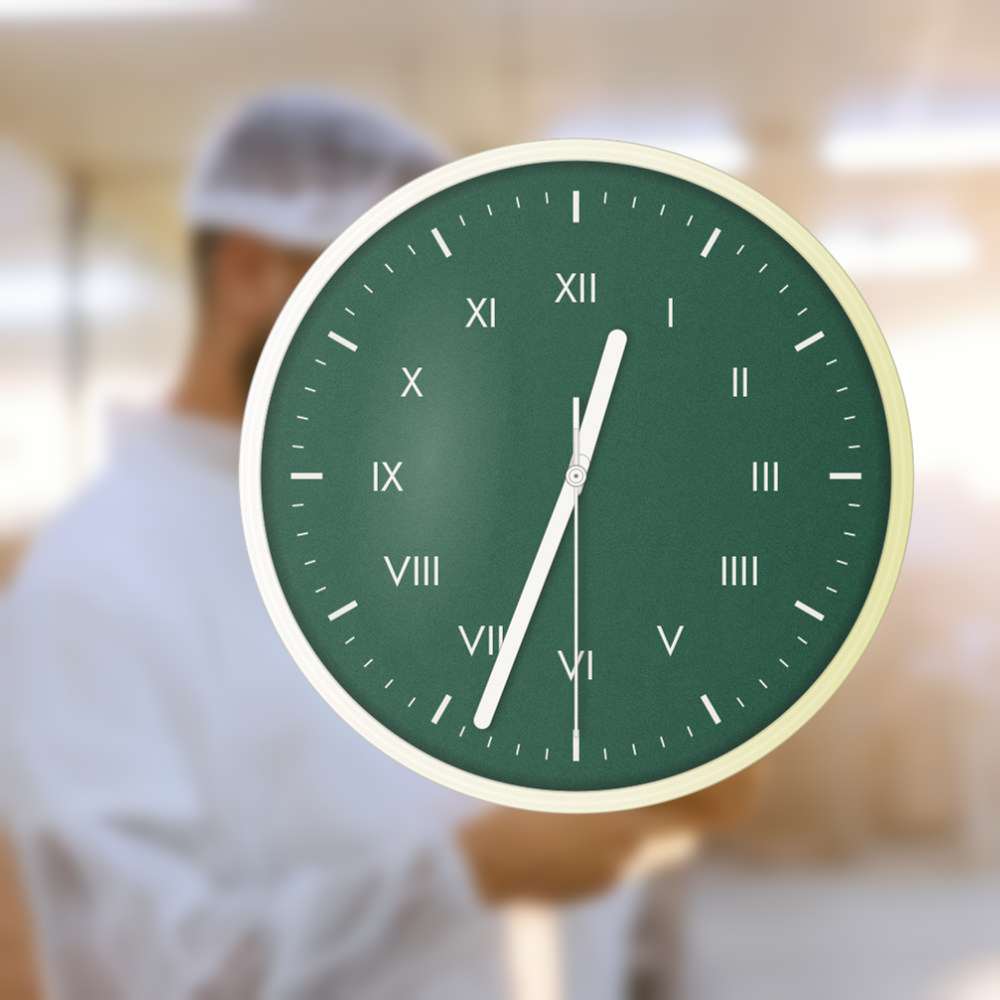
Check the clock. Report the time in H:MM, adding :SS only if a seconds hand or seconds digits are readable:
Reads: 12:33:30
